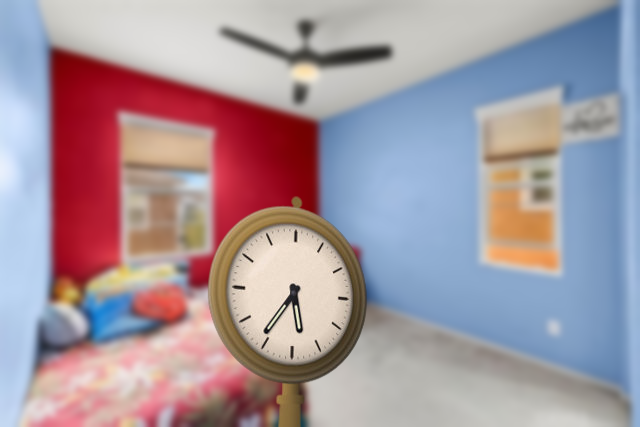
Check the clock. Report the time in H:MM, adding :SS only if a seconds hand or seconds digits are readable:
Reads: 5:36
